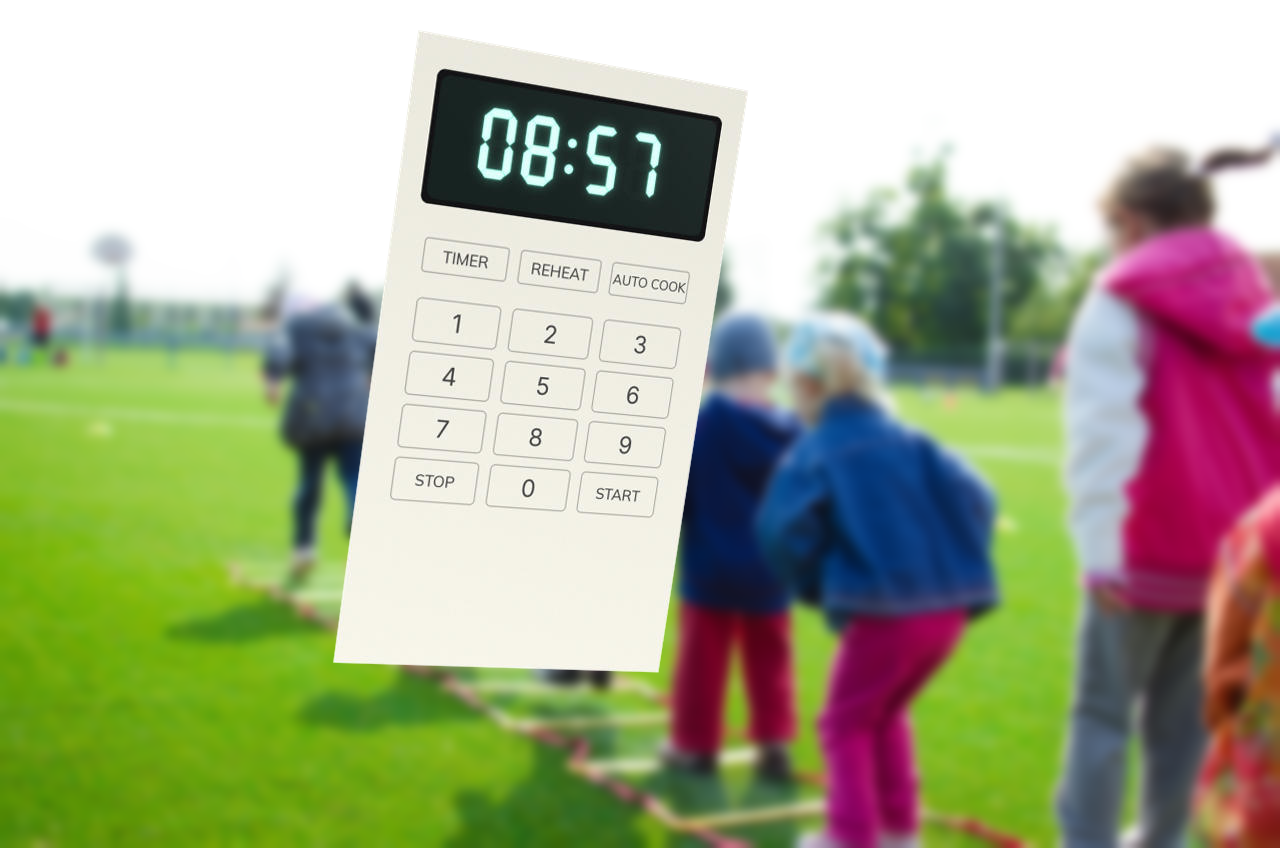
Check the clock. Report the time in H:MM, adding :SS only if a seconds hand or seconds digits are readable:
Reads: 8:57
